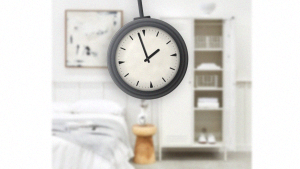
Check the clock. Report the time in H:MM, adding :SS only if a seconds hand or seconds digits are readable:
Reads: 1:58
